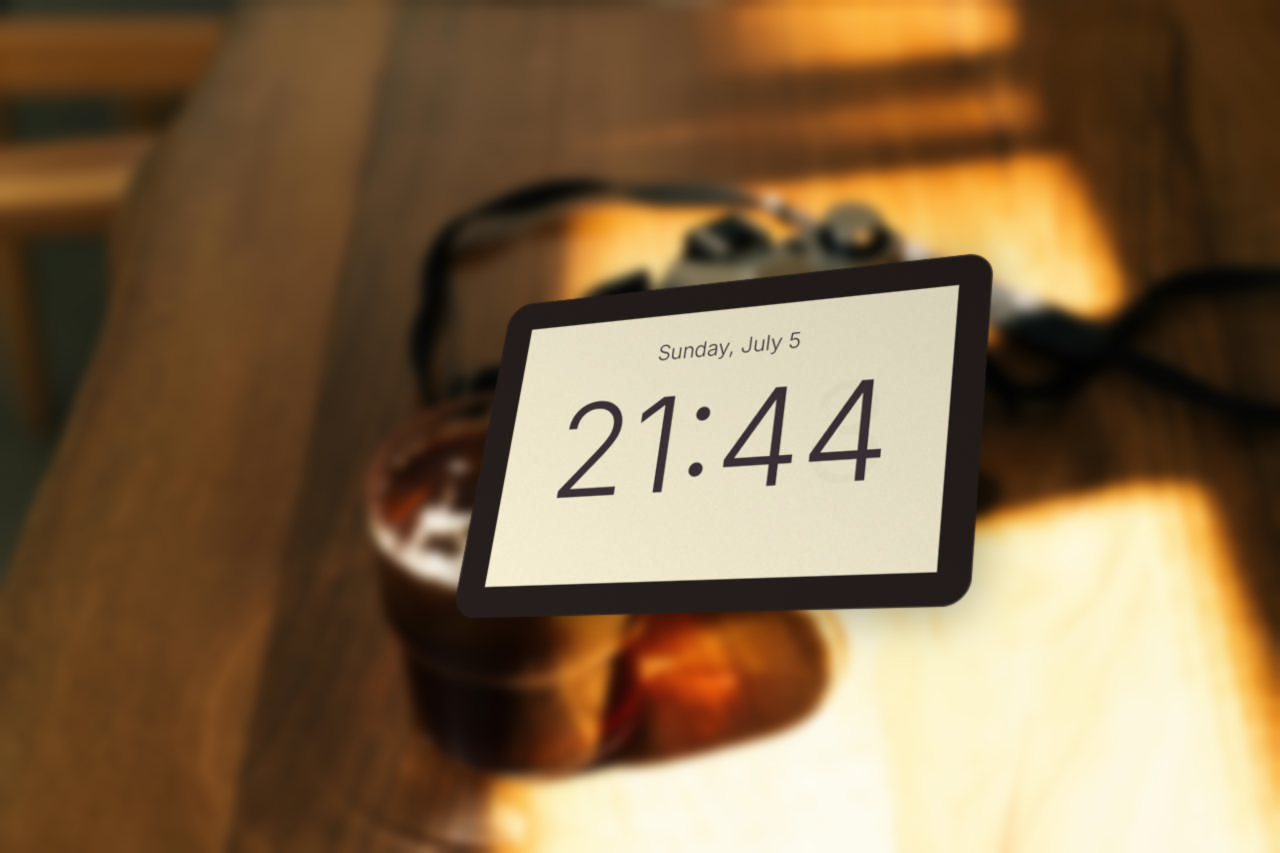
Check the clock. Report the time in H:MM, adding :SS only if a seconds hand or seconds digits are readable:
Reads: 21:44
